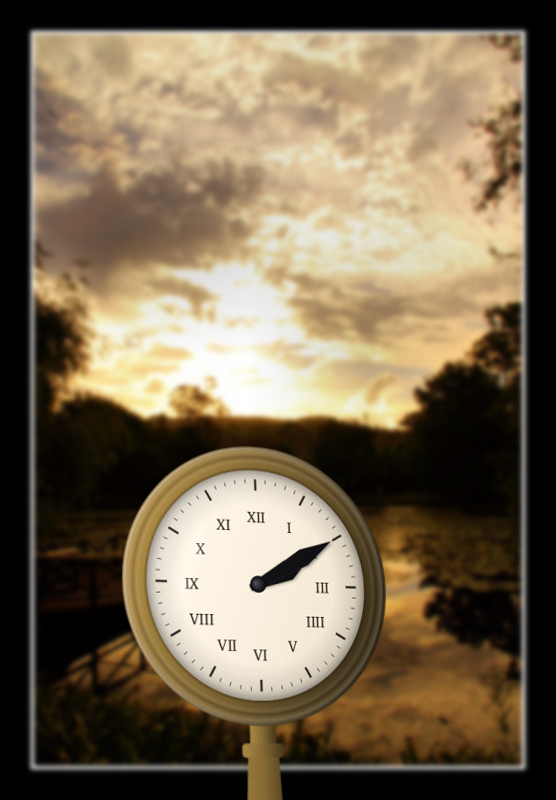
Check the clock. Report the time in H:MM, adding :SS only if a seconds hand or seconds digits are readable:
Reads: 2:10
